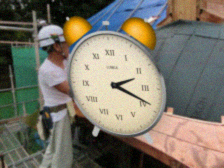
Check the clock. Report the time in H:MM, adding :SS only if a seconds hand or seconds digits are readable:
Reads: 2:19
